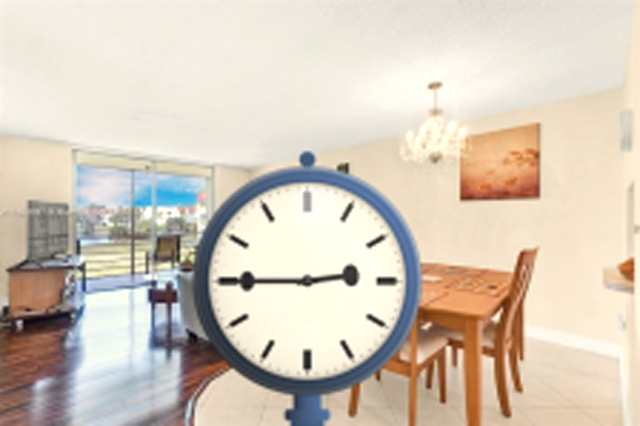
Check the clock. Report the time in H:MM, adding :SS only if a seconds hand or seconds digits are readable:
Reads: 2:45
